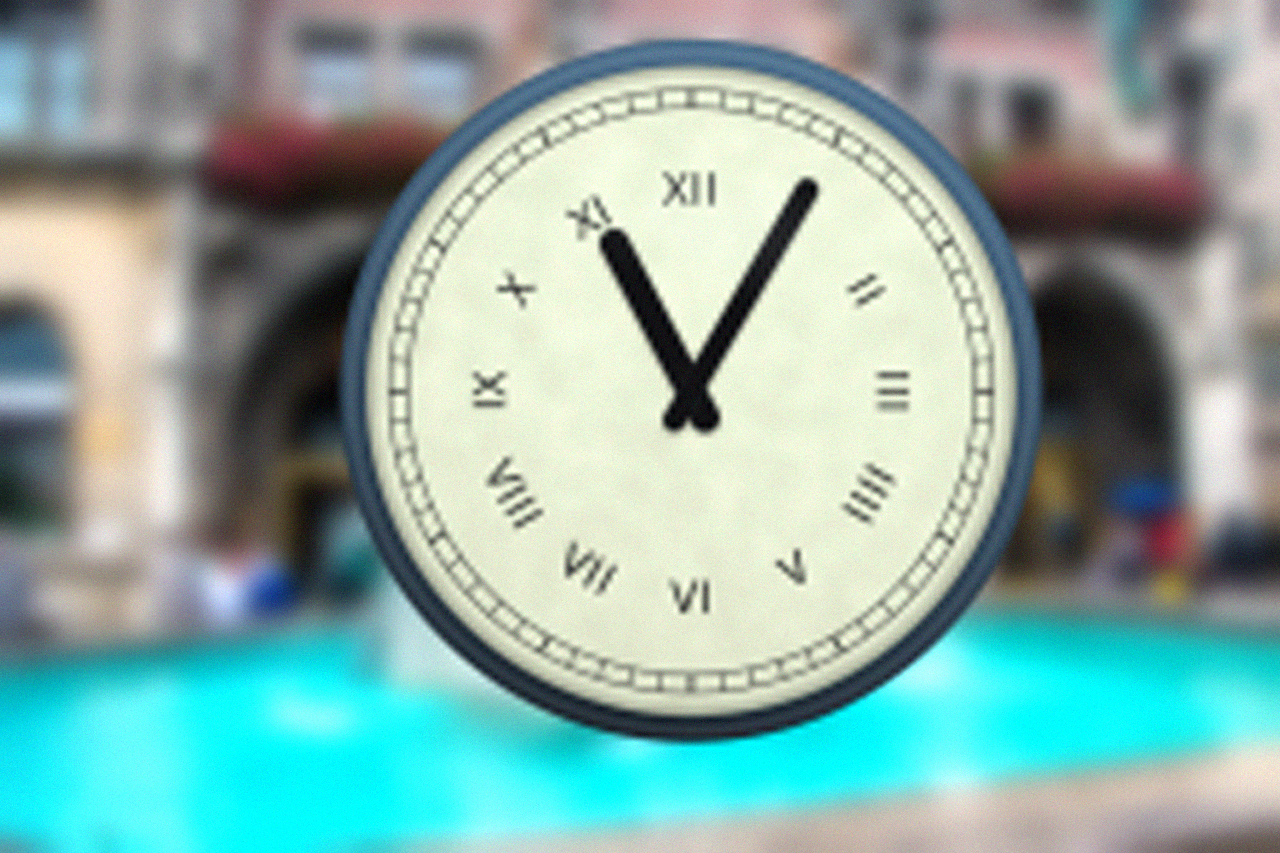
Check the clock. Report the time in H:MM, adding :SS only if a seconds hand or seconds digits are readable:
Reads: 11:05
